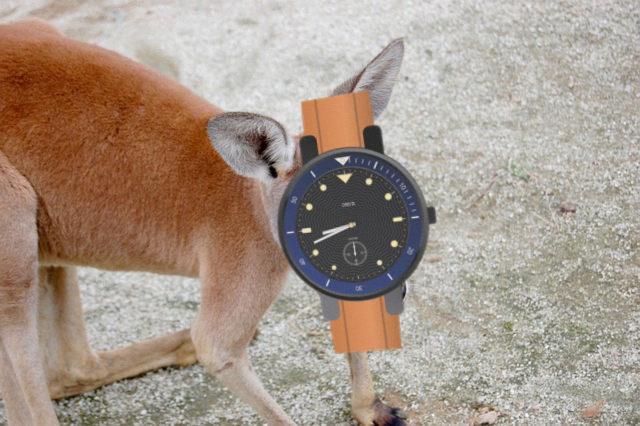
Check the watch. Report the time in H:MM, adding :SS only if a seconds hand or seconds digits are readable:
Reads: 8:42
